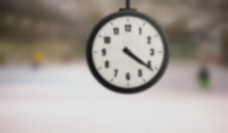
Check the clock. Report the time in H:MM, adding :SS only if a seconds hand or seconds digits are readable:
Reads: 4:21
